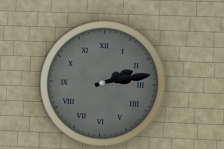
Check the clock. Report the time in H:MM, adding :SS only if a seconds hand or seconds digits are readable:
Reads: 2:13
